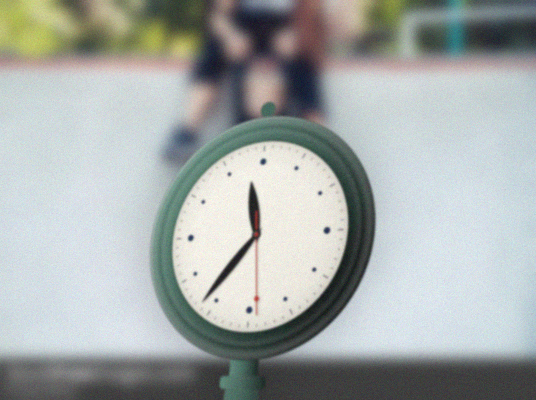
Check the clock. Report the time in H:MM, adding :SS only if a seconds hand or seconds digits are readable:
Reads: 11:36:29
